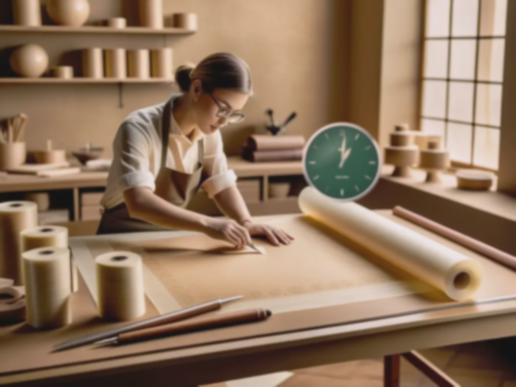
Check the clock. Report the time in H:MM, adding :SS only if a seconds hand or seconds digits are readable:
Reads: 1:01
